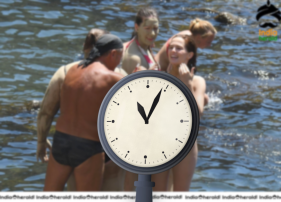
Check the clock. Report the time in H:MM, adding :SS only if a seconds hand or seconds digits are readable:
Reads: 11:04
